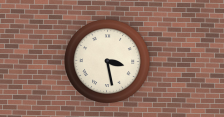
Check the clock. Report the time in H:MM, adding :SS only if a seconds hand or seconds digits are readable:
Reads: 3:28
